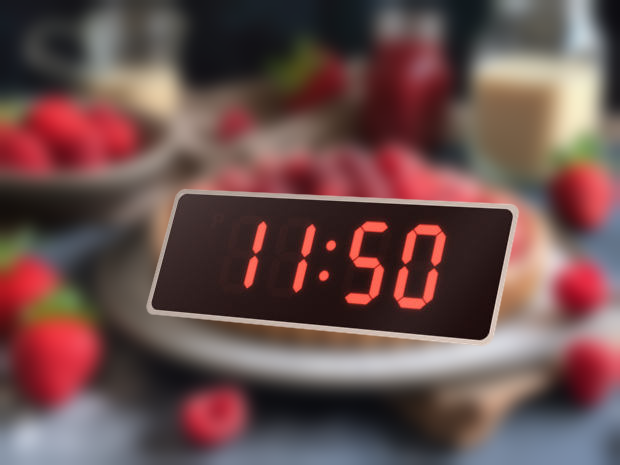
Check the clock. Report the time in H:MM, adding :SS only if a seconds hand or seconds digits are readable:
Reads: 11:50
